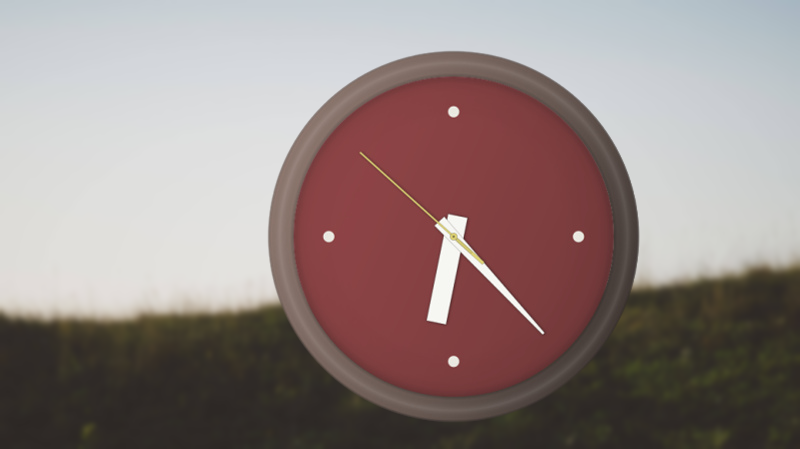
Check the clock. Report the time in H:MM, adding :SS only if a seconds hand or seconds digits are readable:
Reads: 6:22:52
